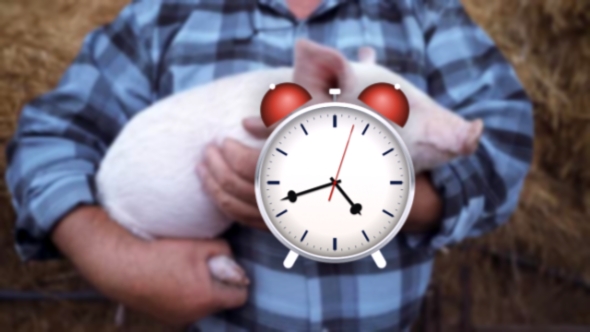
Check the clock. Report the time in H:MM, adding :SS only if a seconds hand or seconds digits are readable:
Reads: 4:42:03
